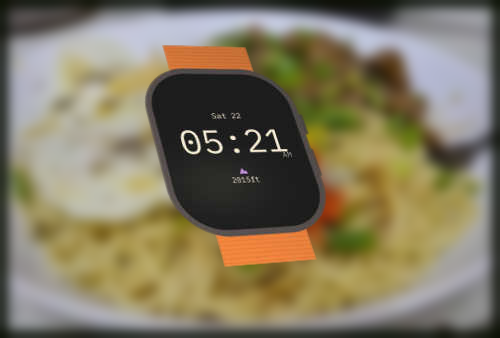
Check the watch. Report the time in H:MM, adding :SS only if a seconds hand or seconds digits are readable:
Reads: 5:21
